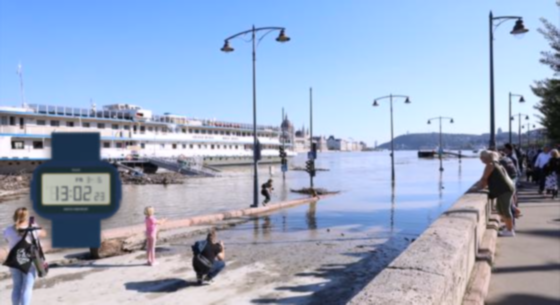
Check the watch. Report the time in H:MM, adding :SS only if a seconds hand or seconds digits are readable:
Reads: 13:02
